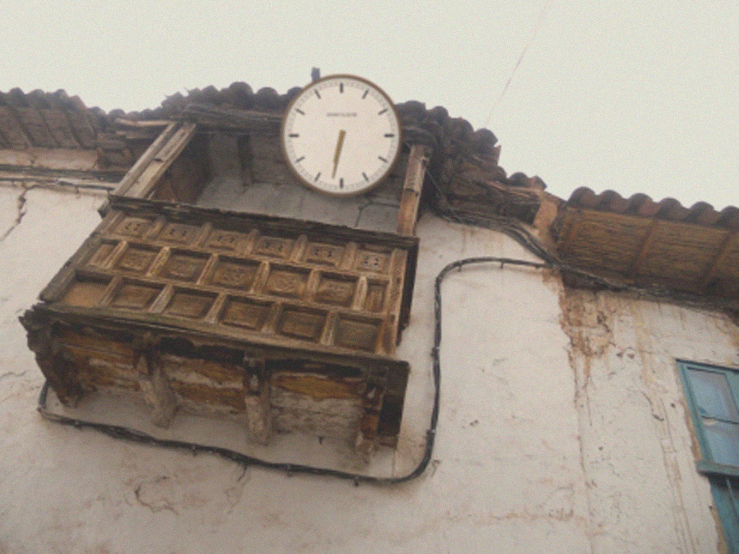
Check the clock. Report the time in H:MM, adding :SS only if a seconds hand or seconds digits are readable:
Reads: 6:32
